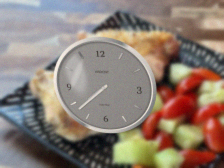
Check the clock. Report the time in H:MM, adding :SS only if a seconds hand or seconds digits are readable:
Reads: 7:38
